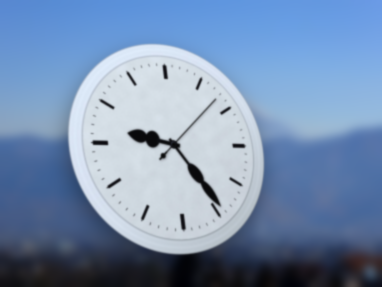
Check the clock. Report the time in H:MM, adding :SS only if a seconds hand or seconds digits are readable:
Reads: 9:24:08
